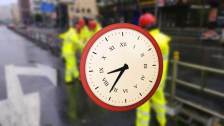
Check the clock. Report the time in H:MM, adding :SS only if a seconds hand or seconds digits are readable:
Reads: 8:36
